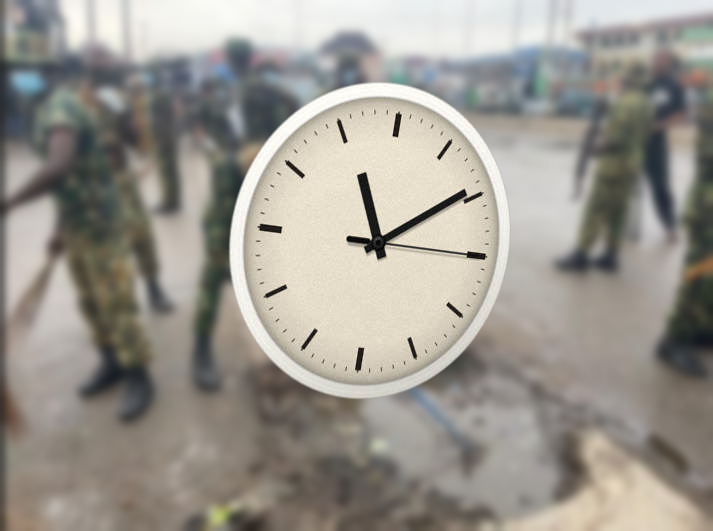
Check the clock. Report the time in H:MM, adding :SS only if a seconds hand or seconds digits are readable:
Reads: 11:09:15
